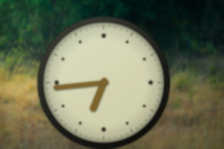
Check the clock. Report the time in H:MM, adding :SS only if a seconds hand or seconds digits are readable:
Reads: 6:44
